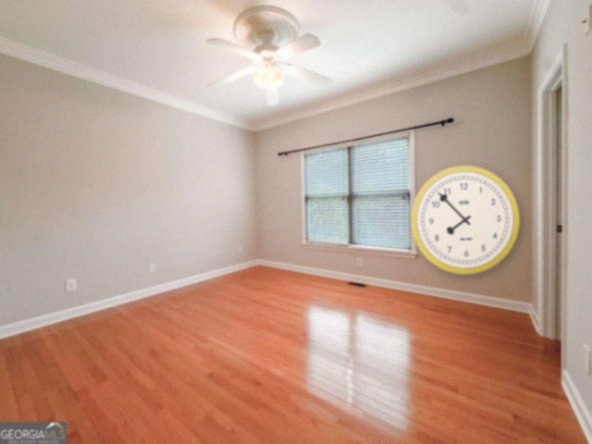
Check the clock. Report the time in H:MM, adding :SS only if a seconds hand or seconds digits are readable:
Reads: 7:53
